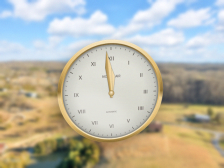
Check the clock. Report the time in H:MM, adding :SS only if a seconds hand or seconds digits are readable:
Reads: 11:59
